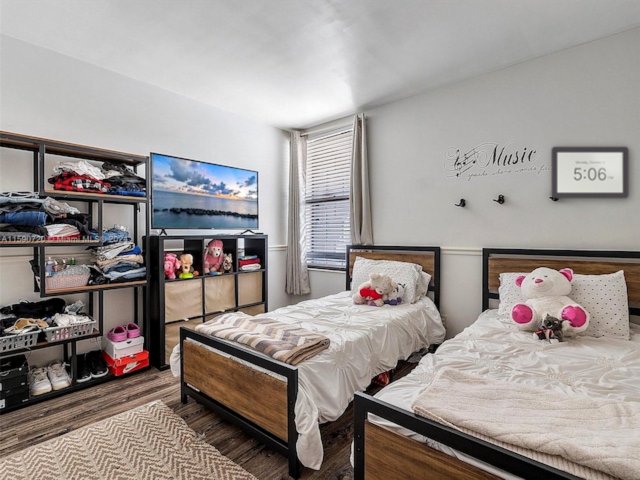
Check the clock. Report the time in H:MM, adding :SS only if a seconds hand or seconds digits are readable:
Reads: 5:06
